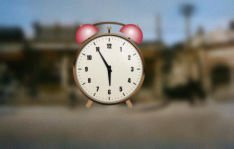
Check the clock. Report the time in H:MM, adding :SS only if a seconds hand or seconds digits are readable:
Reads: 5:55
